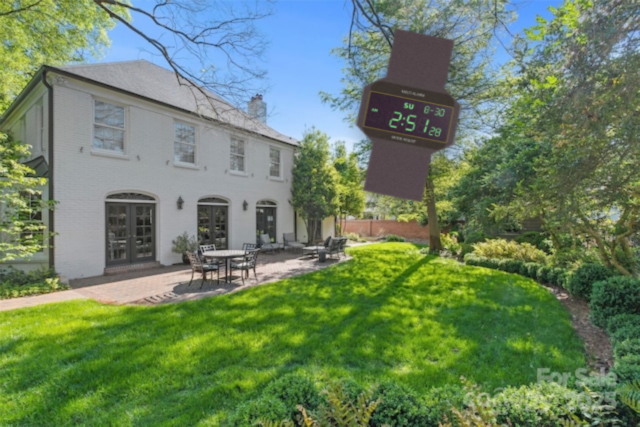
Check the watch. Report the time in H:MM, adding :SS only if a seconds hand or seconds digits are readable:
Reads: 2:51
